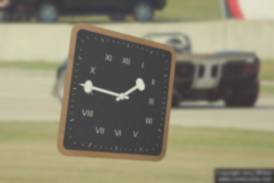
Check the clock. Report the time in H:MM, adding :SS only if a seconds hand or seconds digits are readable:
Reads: 1:46
